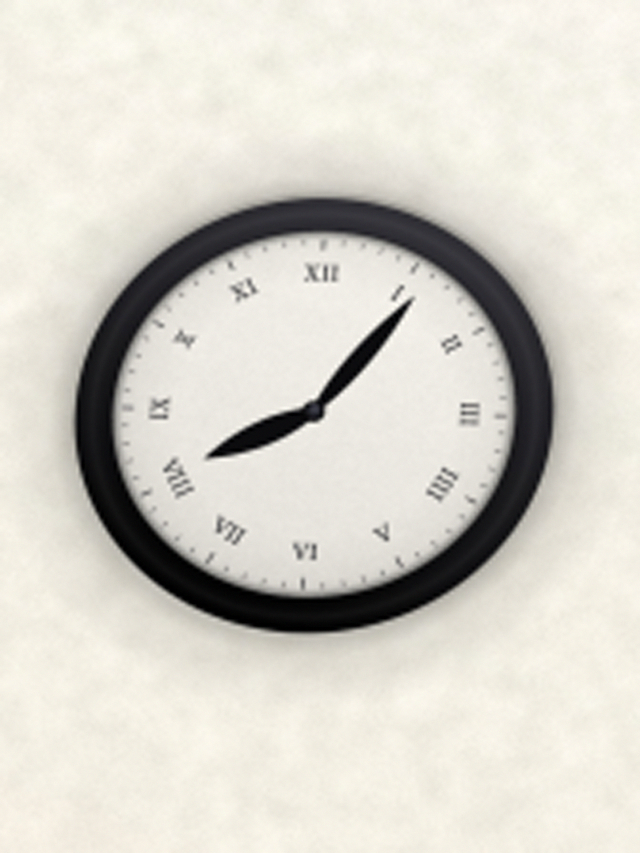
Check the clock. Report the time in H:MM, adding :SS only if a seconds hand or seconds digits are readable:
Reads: 8:06
